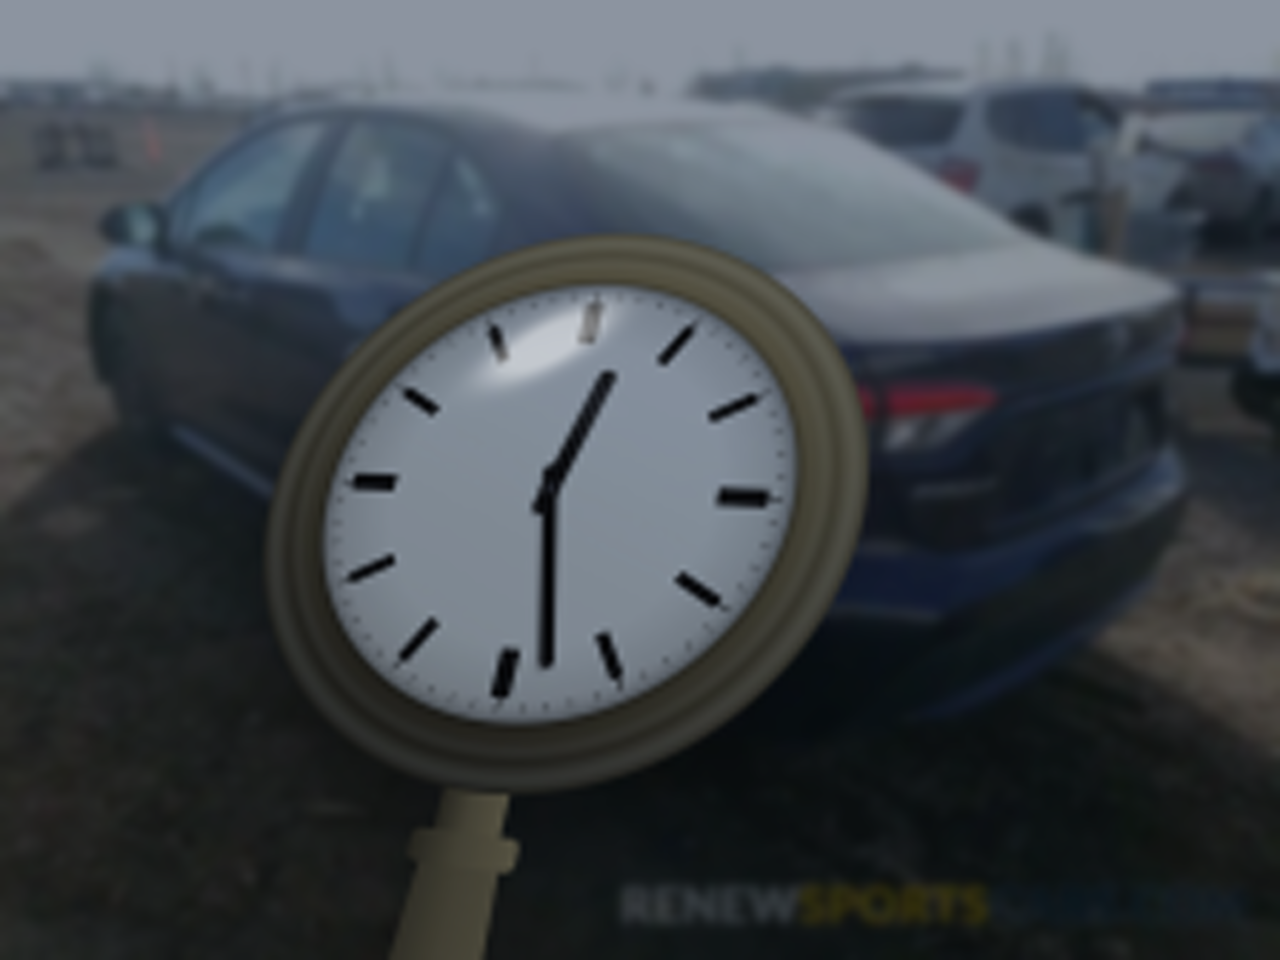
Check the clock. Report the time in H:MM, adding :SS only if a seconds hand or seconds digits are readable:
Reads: 12:28
